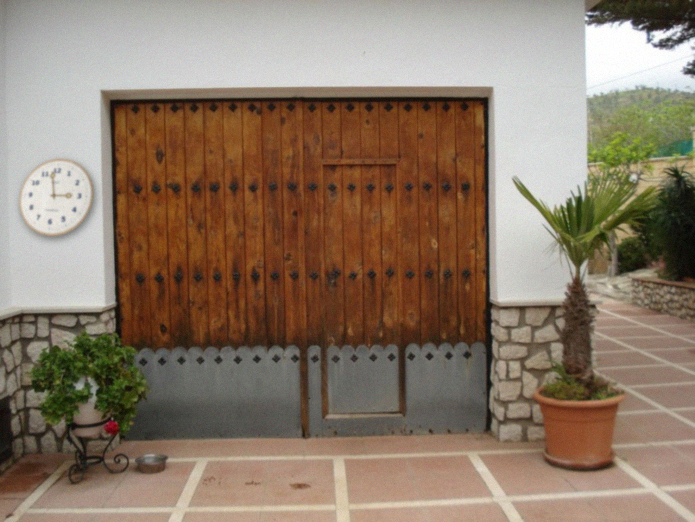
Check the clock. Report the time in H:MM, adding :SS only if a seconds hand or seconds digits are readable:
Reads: 2:58
